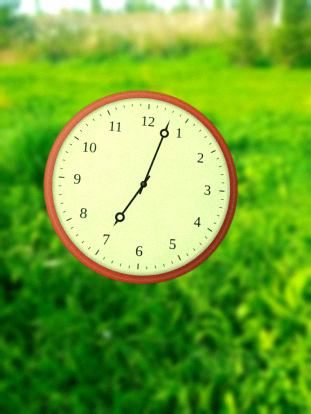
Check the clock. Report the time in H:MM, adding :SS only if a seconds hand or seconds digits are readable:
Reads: 7:03
